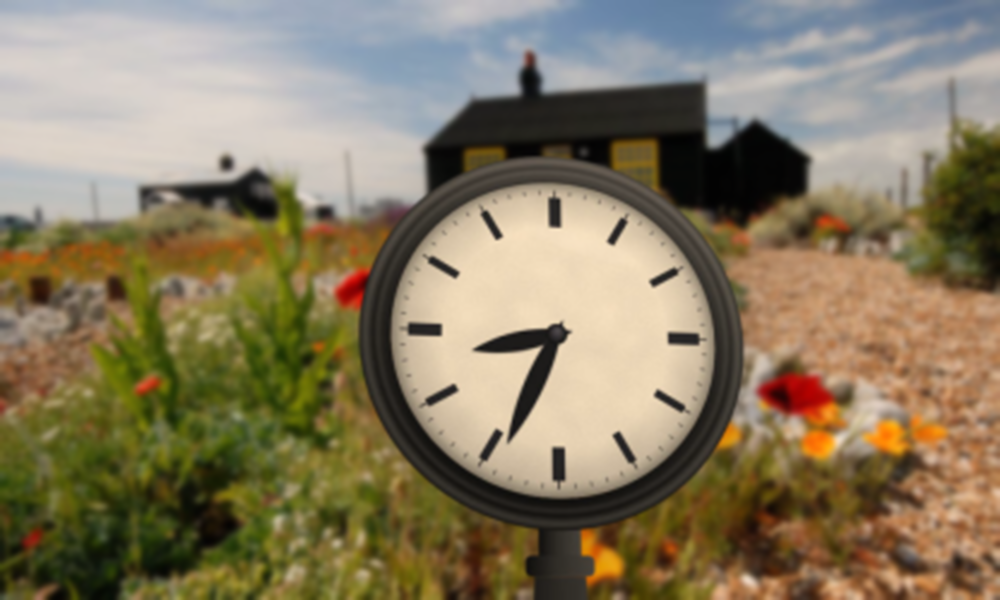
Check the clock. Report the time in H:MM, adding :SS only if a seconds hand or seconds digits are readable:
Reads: 8:34
